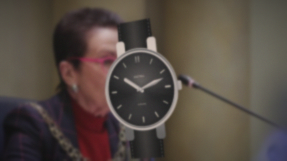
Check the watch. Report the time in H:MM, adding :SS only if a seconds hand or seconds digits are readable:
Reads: 10:12
